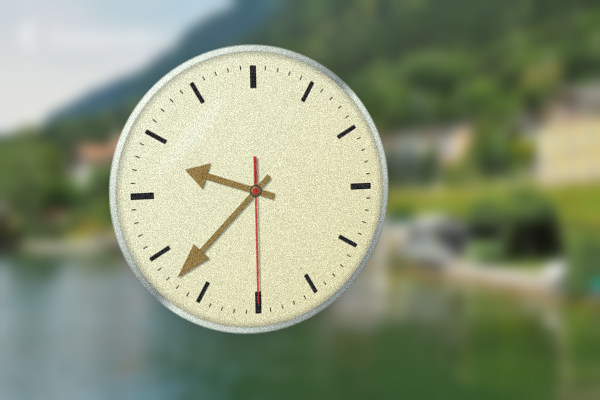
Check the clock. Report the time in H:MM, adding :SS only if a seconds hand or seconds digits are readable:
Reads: 9:37:30
